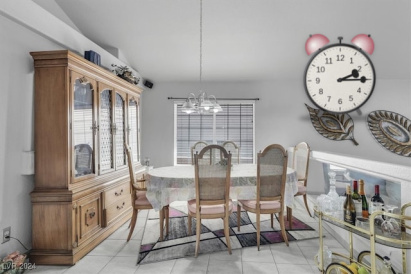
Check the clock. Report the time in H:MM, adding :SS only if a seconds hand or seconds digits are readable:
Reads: 2:15
